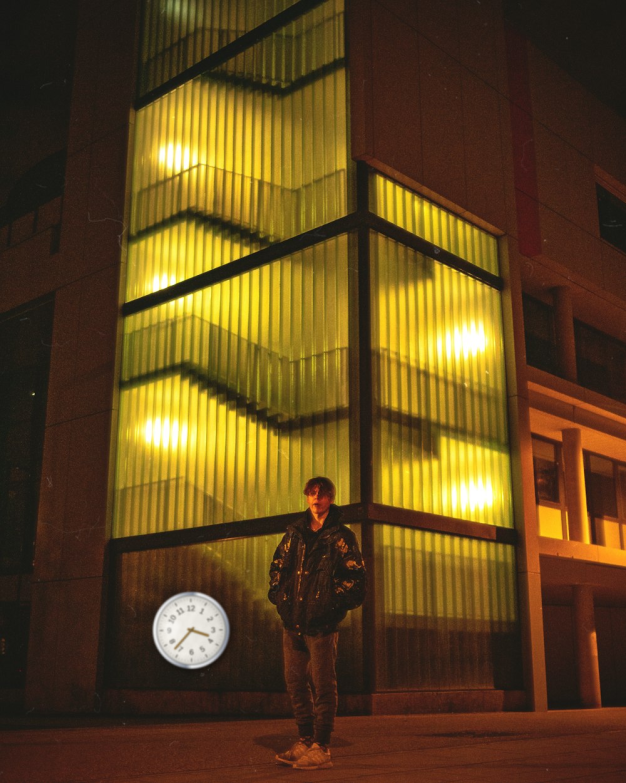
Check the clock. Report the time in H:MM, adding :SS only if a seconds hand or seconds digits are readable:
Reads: 3:37
